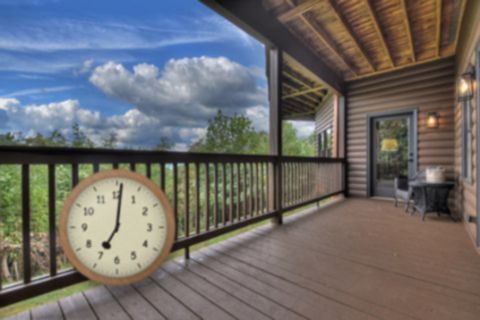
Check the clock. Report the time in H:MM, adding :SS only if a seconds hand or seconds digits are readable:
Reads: 7:01
